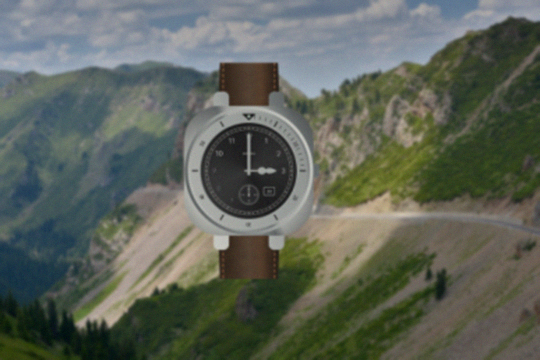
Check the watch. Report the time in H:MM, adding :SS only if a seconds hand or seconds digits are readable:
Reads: 3:00
